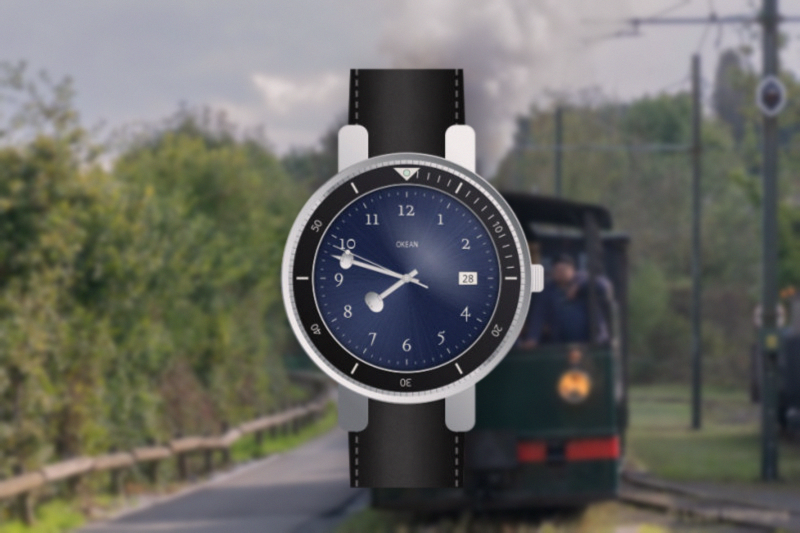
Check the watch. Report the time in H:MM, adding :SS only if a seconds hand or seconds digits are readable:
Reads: 7:47:49
